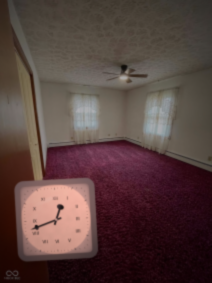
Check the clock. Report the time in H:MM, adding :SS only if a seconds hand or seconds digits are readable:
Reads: 12:42
